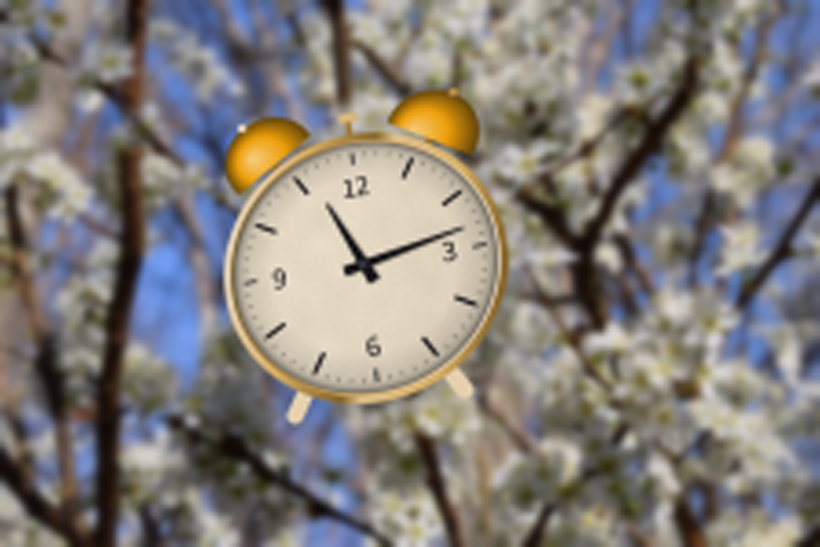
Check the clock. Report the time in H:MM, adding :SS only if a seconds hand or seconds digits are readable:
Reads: 11:13
